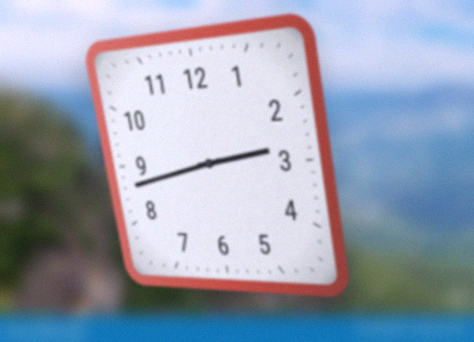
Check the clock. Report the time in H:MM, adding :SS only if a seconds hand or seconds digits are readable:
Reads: 2:43
